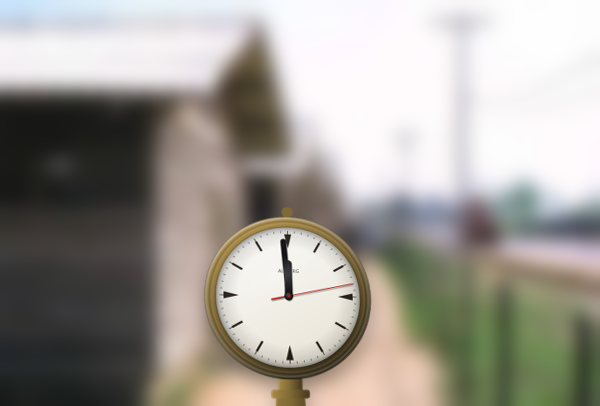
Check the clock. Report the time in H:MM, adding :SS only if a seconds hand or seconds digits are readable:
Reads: 11:59:13
